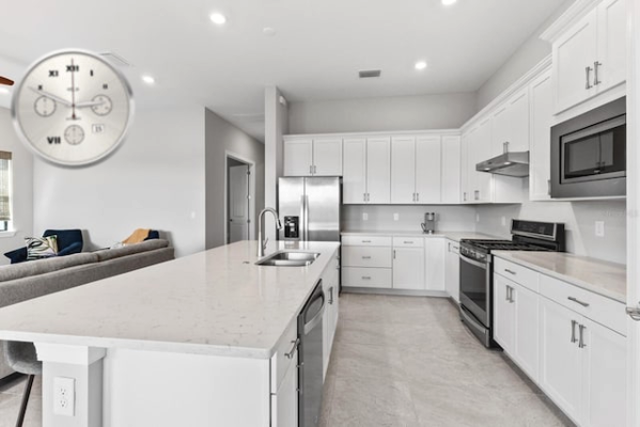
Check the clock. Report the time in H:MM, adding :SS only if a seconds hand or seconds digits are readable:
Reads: 2:49
